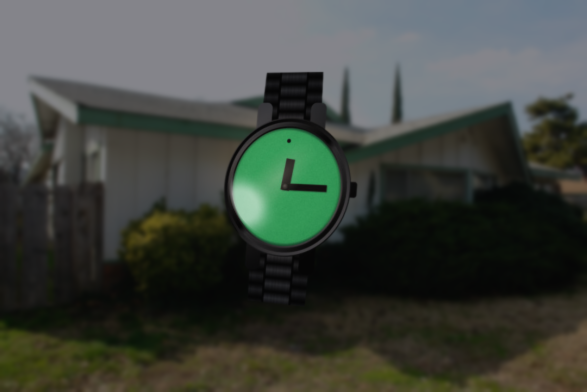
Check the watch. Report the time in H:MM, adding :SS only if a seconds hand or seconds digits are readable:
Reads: 12:15
